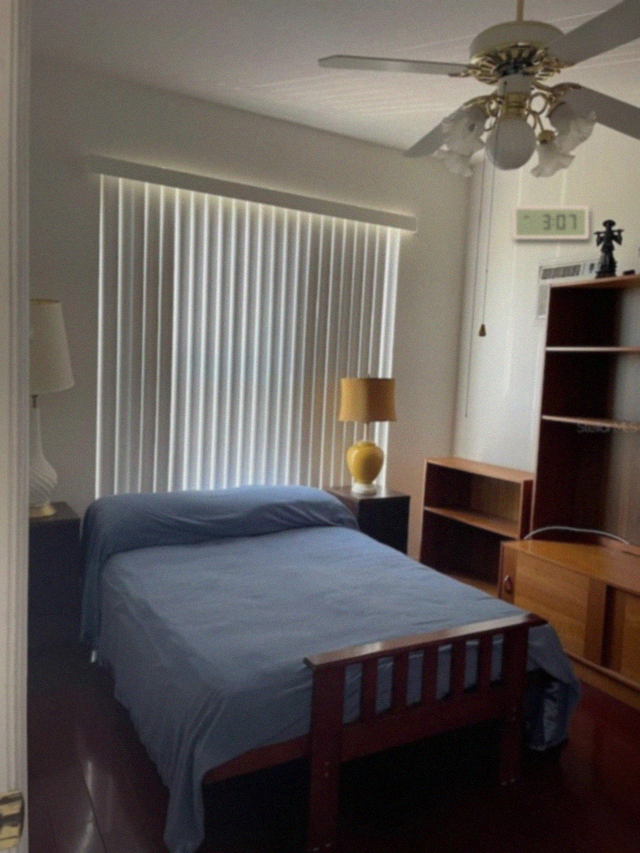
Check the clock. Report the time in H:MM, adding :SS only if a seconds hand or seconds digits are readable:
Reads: 3:07
